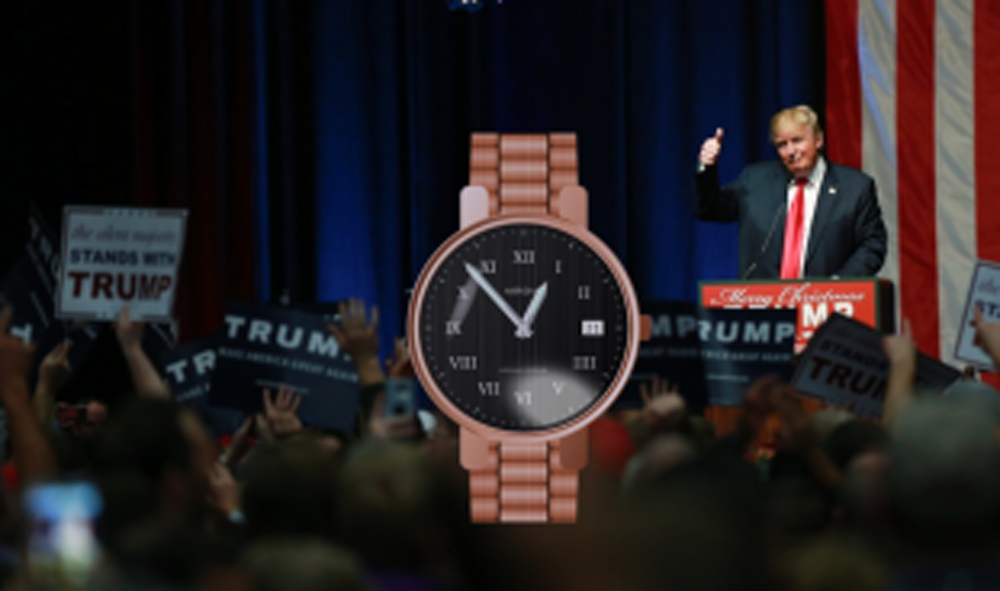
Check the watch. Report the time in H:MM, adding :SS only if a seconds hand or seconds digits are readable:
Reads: 12:53
